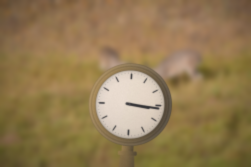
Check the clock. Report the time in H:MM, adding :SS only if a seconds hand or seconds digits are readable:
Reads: 3:16
